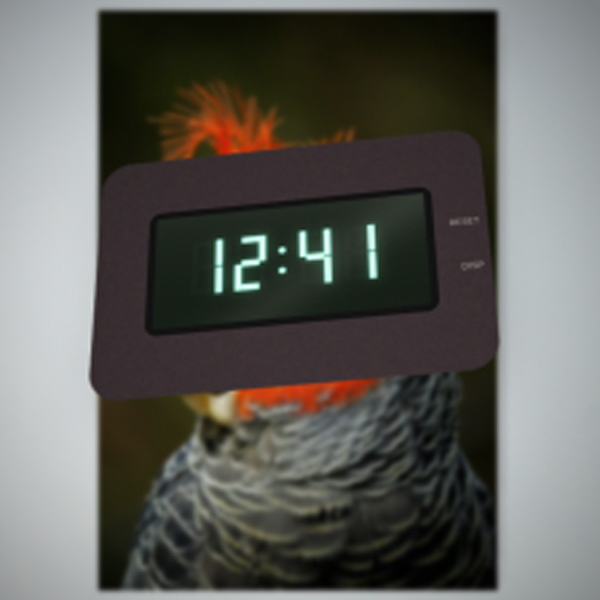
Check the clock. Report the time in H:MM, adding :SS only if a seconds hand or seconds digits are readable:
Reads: 12:41
